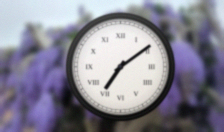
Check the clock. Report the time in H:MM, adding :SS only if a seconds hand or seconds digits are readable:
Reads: 7:09
